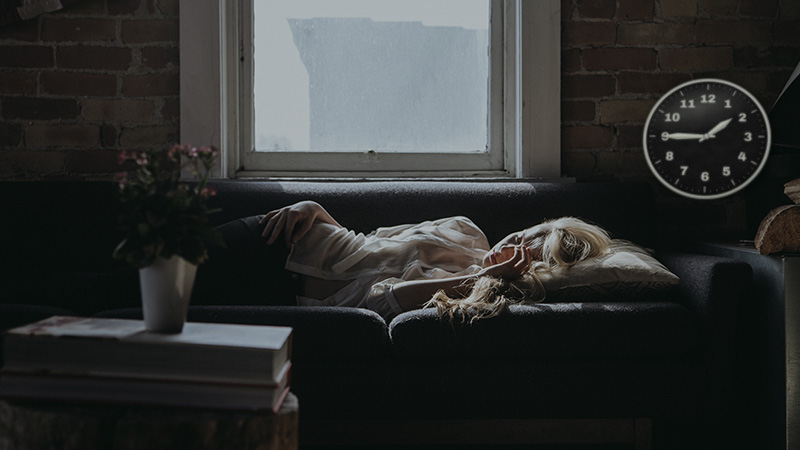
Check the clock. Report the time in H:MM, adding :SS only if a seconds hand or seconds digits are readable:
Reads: 1:45
